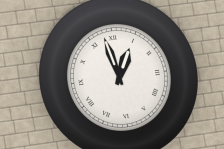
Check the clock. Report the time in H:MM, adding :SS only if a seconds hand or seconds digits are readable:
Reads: 12:58
